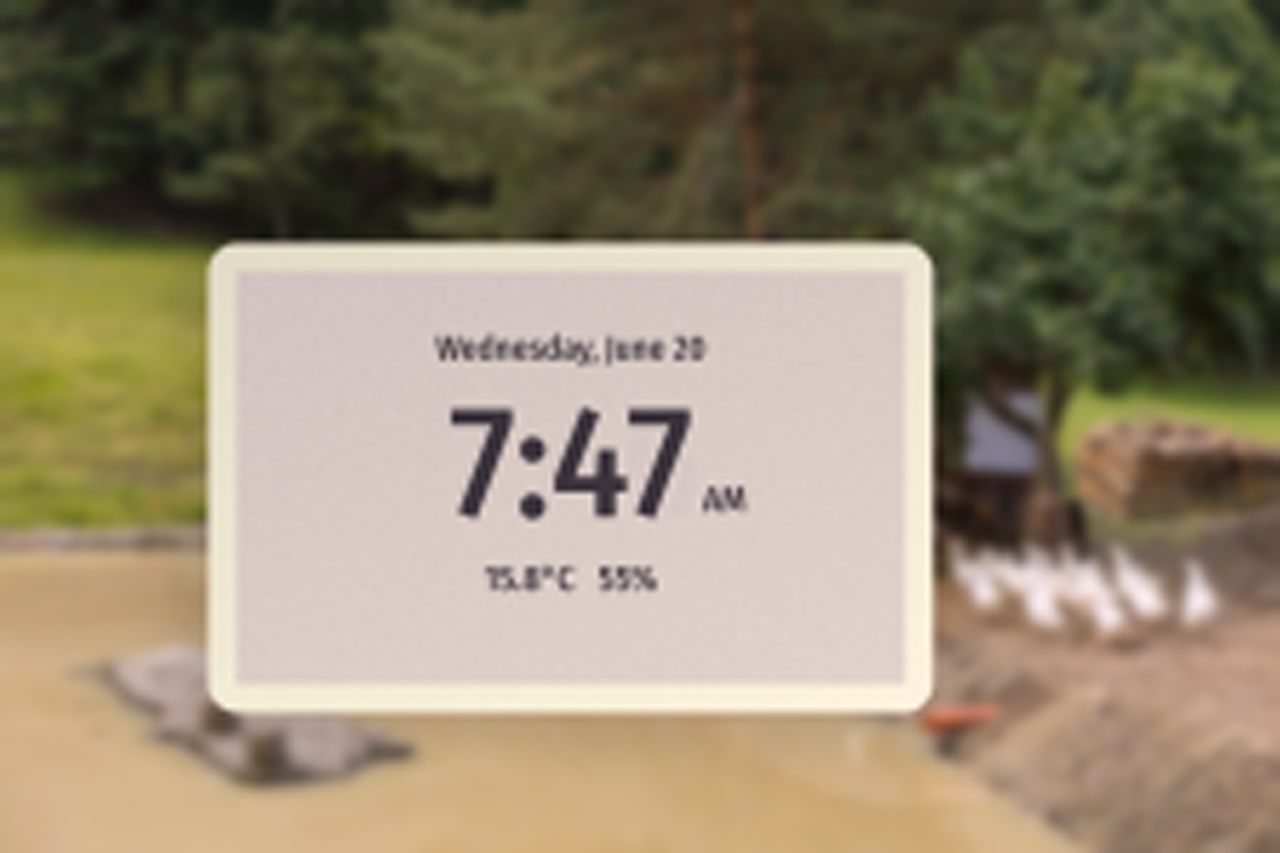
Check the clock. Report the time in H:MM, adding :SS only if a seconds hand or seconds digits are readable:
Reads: 7:47
